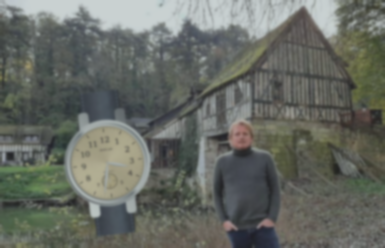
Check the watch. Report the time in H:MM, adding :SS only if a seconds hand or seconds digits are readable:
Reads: 3:32
